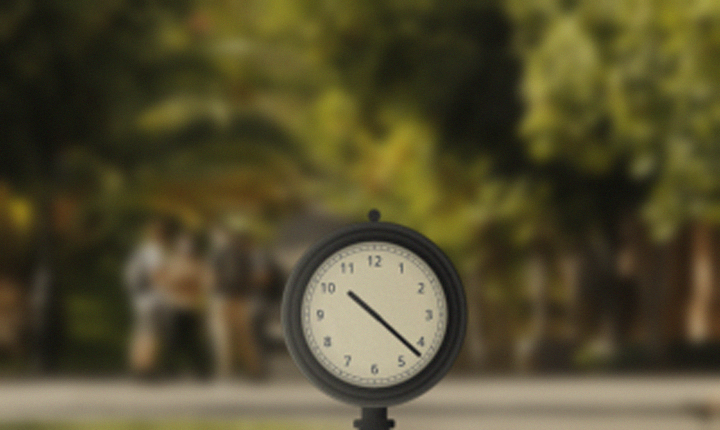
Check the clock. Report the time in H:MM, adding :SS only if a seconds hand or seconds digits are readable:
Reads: 10:22
